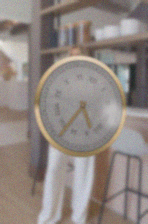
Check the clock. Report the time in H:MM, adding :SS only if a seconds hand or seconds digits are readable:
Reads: 4:33
